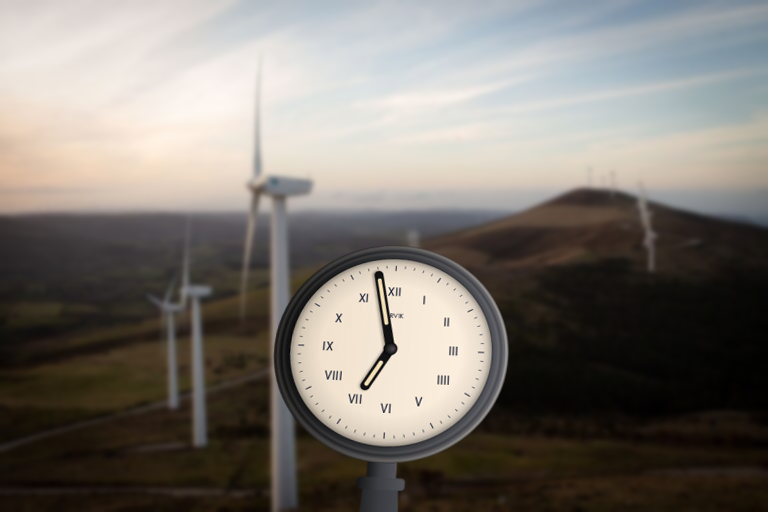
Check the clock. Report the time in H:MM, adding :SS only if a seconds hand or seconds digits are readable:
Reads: 6:58
